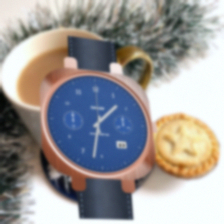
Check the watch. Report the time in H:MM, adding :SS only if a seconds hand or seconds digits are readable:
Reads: 1:32
